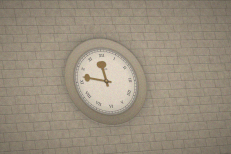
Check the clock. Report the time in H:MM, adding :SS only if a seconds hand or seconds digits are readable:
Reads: 11:47
